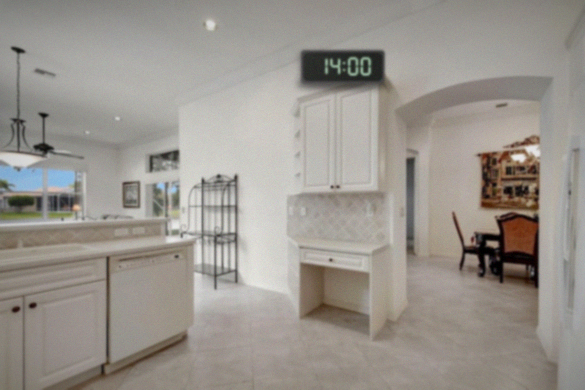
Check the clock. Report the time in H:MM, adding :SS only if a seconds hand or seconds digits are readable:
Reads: 14:00
